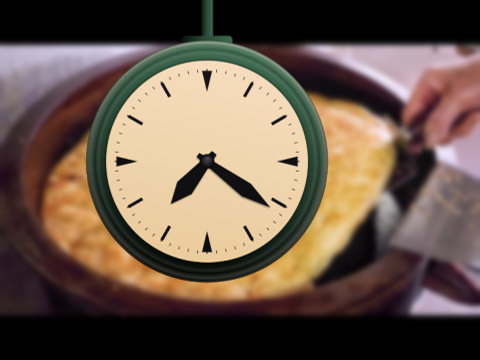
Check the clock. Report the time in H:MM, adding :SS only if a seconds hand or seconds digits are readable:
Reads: 7:21
